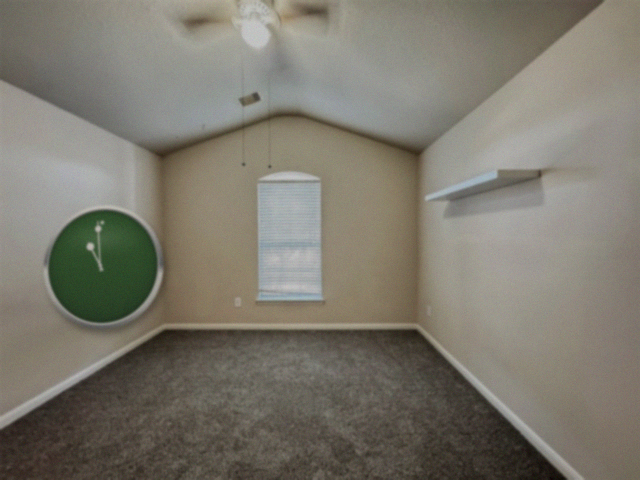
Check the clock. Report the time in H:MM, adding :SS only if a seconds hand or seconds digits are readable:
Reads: 10:59
